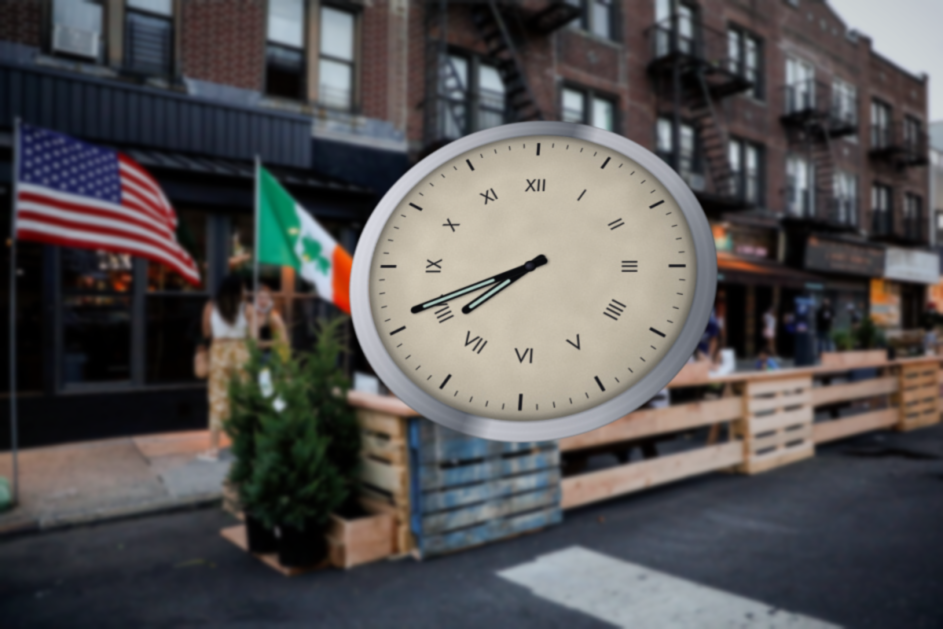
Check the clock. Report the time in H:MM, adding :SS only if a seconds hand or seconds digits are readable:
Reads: 7:41
